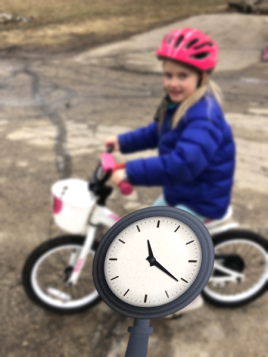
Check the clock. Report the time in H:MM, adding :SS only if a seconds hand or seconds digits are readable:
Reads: 11:21
